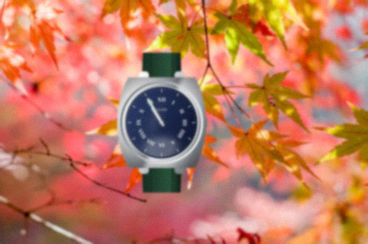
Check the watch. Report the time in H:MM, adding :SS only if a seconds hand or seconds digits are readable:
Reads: 10:55
